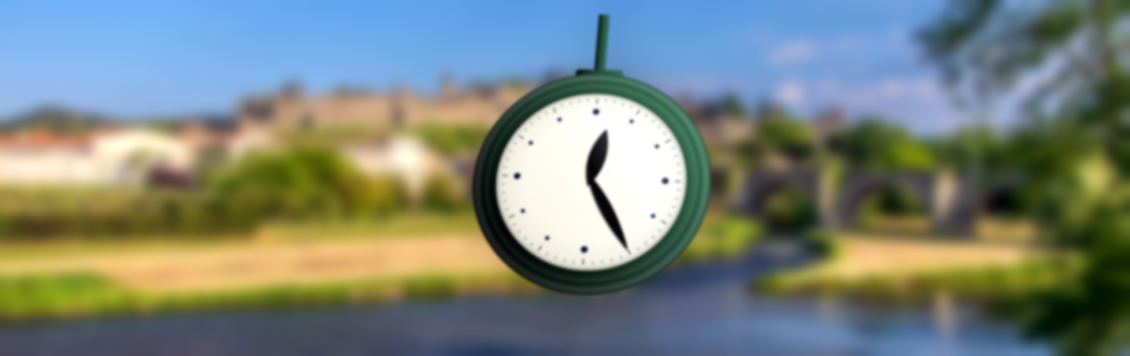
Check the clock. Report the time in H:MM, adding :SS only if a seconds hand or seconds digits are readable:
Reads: 12:25
